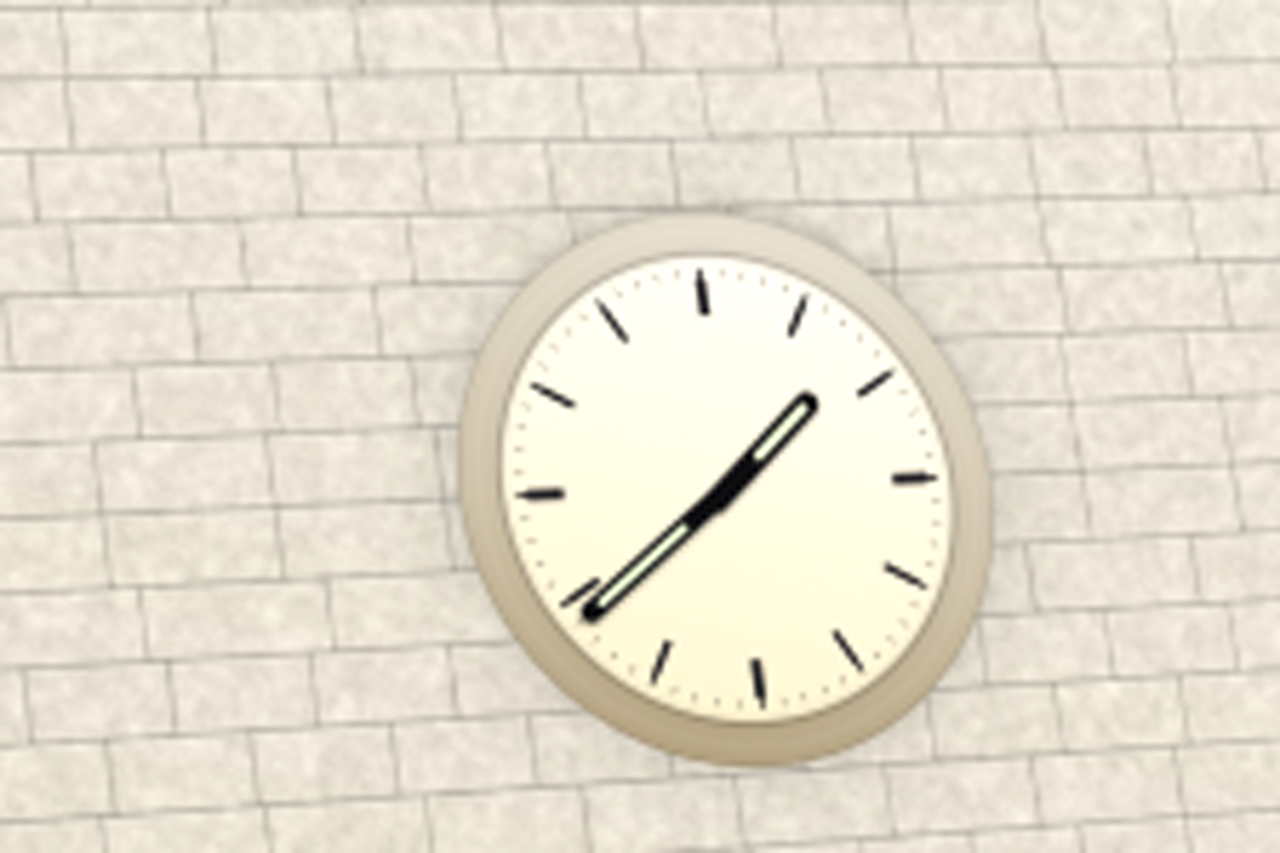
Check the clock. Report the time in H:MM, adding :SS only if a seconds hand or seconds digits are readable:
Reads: 1:39
